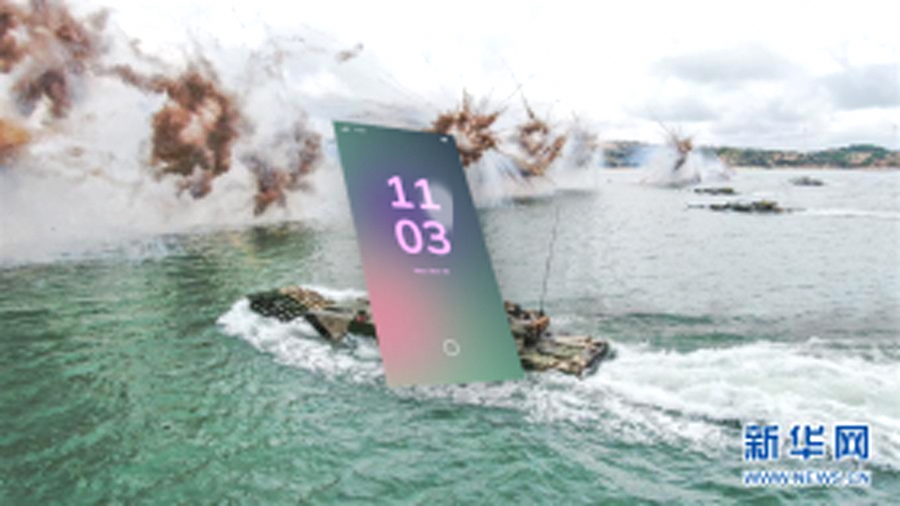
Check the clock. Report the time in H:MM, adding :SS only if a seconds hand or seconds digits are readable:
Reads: 11:03
